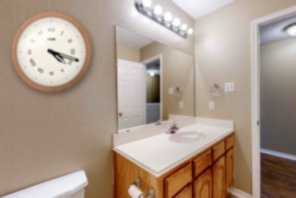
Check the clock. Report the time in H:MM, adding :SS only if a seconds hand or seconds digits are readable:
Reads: 4:18
